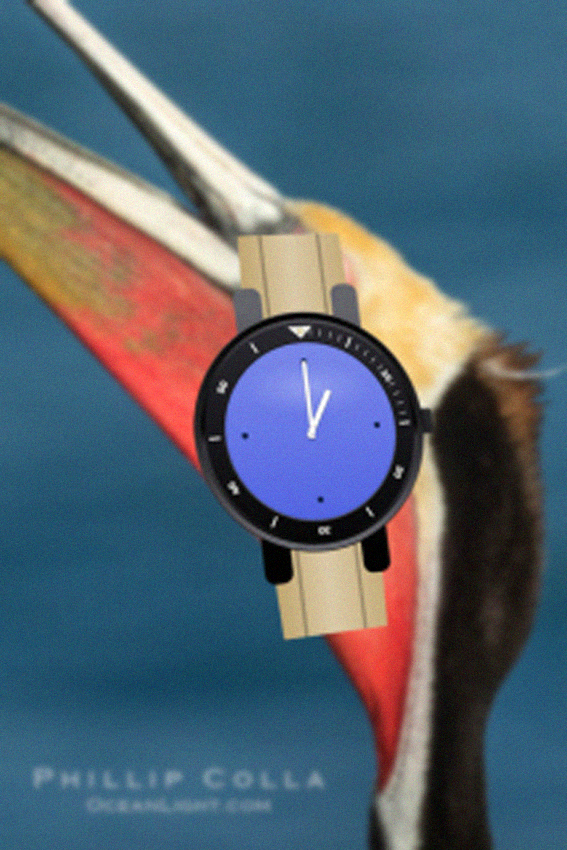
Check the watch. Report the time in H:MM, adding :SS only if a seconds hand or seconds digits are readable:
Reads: 1:00
